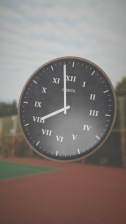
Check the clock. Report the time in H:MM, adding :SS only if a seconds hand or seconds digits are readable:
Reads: 7:58
